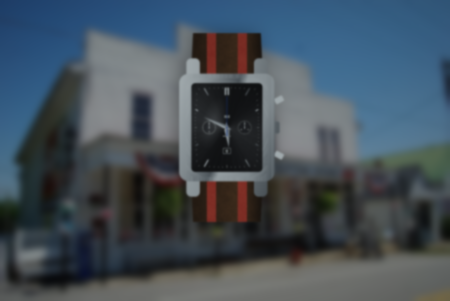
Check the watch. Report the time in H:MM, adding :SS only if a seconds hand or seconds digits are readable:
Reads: 5:49
